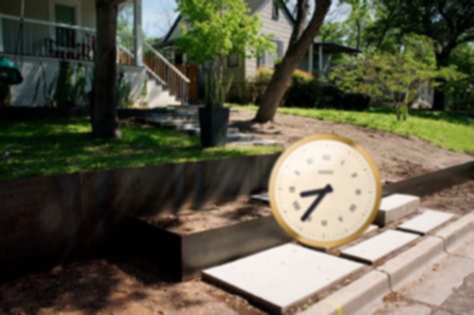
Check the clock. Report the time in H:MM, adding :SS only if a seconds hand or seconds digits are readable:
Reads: 8:36
